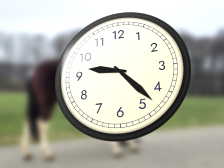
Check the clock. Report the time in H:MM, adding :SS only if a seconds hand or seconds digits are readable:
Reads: 9:23
